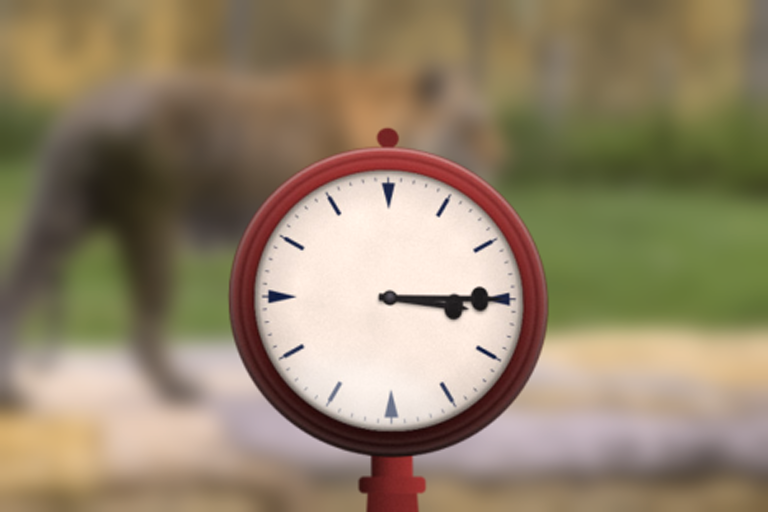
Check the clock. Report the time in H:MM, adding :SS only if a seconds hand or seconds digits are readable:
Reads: 3:15
